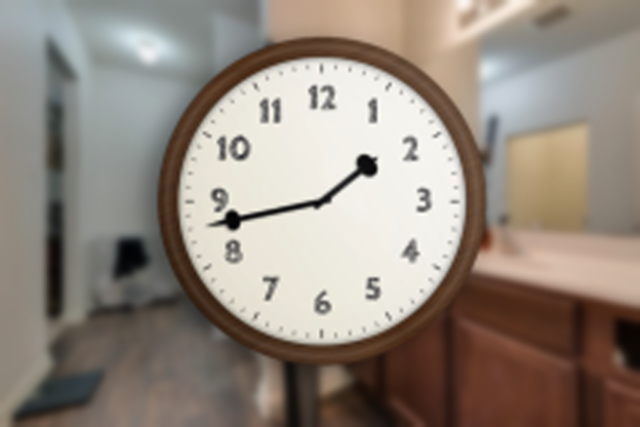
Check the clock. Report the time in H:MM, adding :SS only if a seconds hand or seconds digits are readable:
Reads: 1:43
